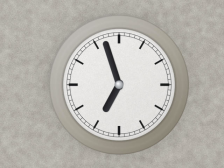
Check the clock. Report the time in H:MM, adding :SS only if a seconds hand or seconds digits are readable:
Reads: 6:57
